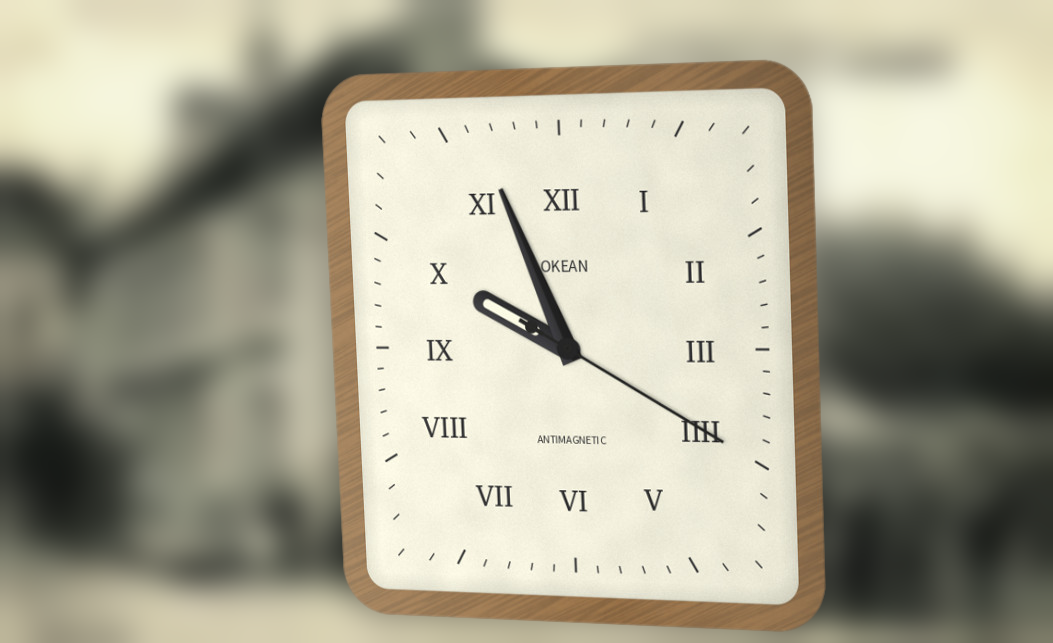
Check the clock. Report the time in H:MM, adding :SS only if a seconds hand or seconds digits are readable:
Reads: 9:56:20
